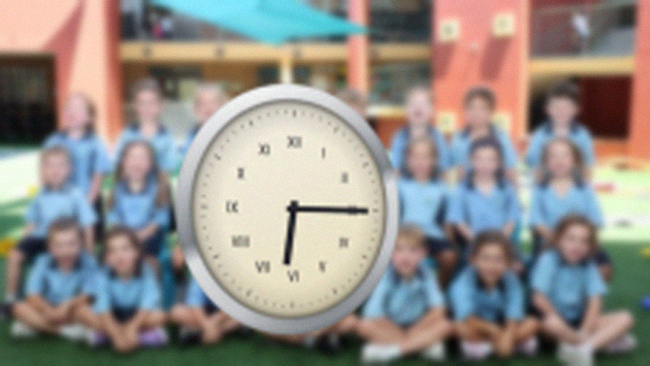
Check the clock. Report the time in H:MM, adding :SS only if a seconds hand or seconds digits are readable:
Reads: 6:15
